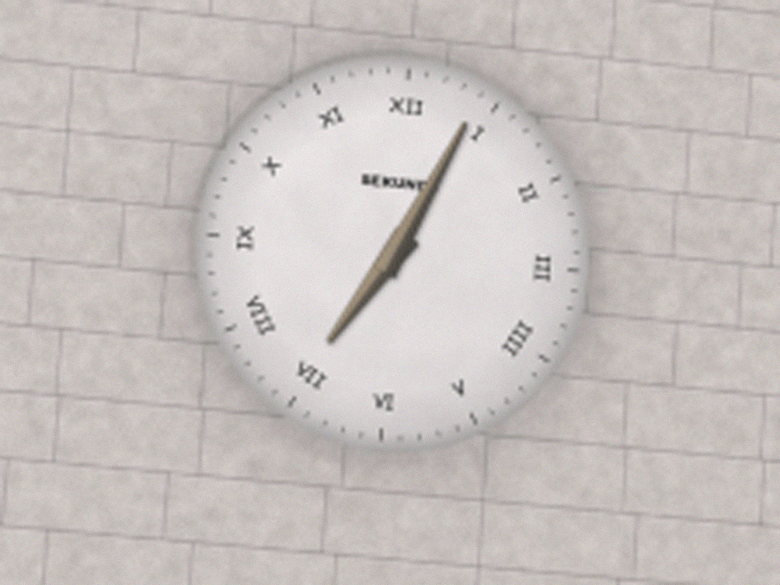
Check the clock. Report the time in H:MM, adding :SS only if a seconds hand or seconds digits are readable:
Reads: 7:04
